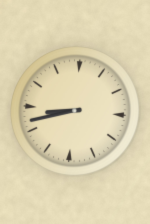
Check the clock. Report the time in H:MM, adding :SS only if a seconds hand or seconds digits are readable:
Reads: 8:42
